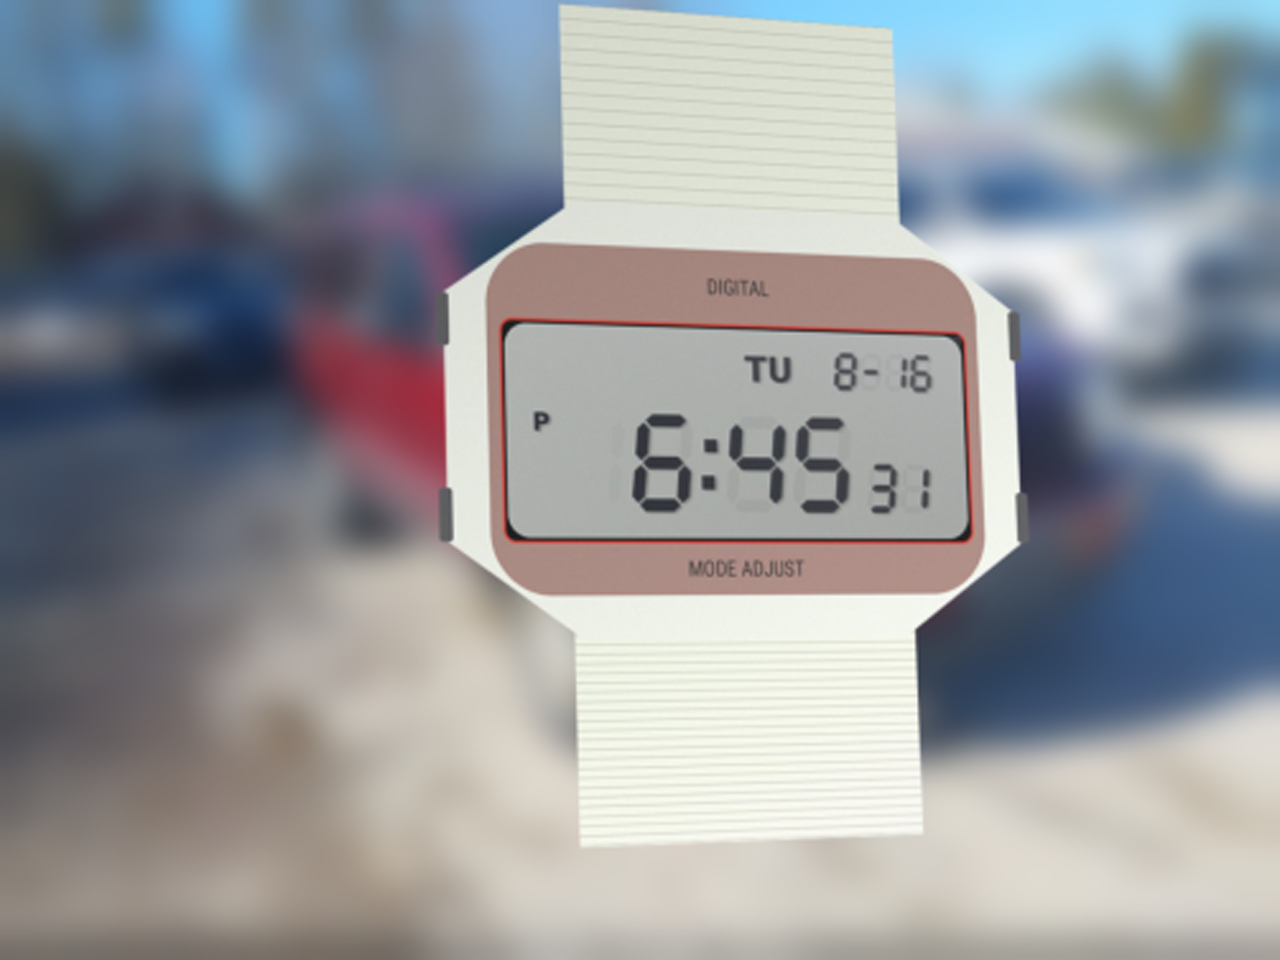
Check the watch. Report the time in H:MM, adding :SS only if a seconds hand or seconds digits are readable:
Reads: 6:45:31
